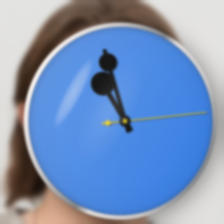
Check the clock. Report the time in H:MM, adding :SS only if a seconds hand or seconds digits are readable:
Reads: 10:57:14
